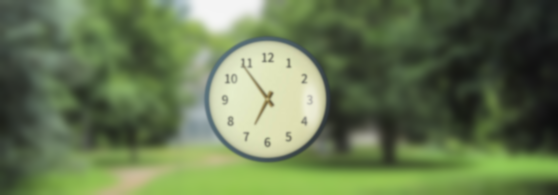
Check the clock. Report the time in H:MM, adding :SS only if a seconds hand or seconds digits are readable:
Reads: 6:54
